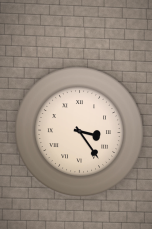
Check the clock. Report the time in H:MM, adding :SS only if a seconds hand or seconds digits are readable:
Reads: 3:24
